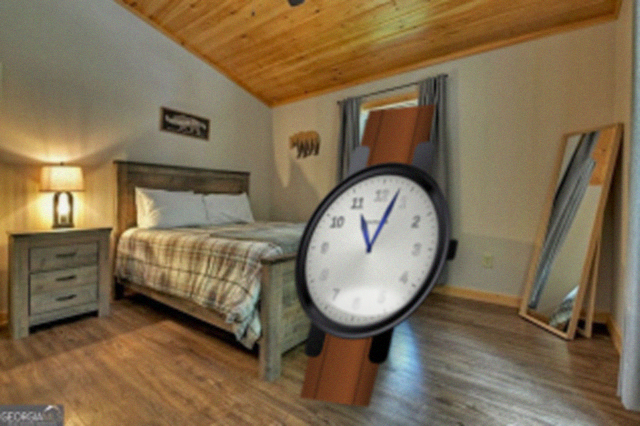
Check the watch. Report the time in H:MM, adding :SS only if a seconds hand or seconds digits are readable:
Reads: 11:03
